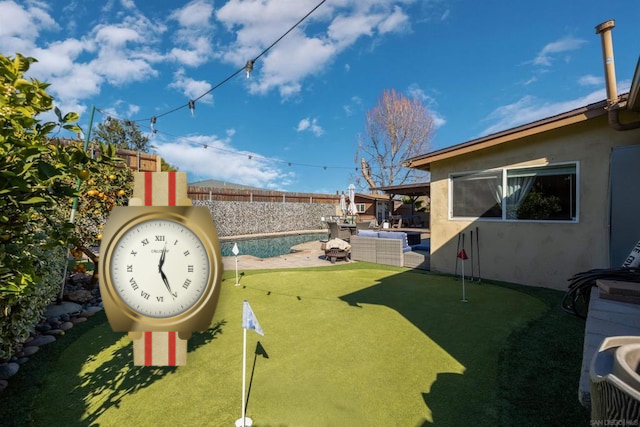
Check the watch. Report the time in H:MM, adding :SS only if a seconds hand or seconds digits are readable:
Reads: 12:26
